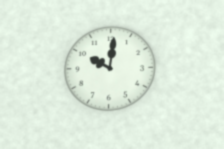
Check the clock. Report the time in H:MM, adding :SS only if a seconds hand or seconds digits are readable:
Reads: 10:01
